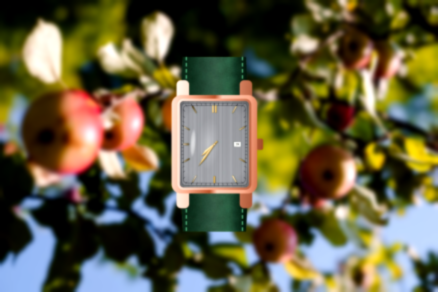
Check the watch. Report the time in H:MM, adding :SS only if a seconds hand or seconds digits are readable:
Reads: 7:36
